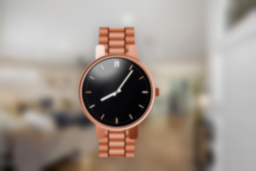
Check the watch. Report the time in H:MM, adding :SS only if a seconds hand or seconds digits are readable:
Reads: 8:06
